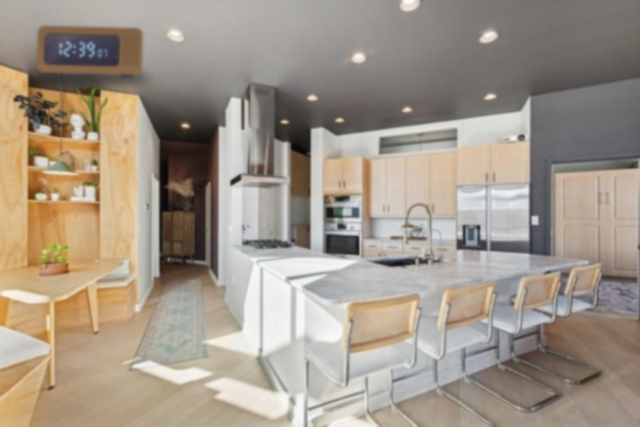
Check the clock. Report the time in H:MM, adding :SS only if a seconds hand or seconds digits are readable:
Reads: 12:39
